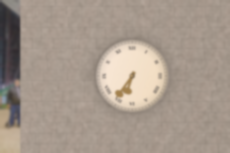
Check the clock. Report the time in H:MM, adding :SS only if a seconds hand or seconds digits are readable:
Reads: 6:36
